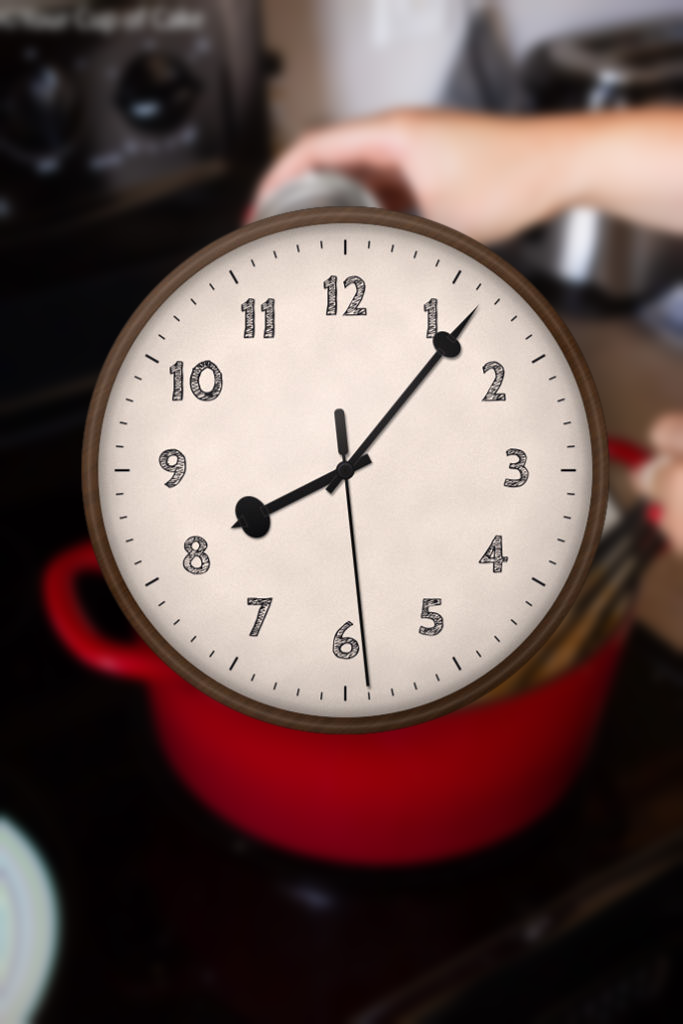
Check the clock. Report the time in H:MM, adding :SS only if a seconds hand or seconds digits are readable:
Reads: 8:06:29
